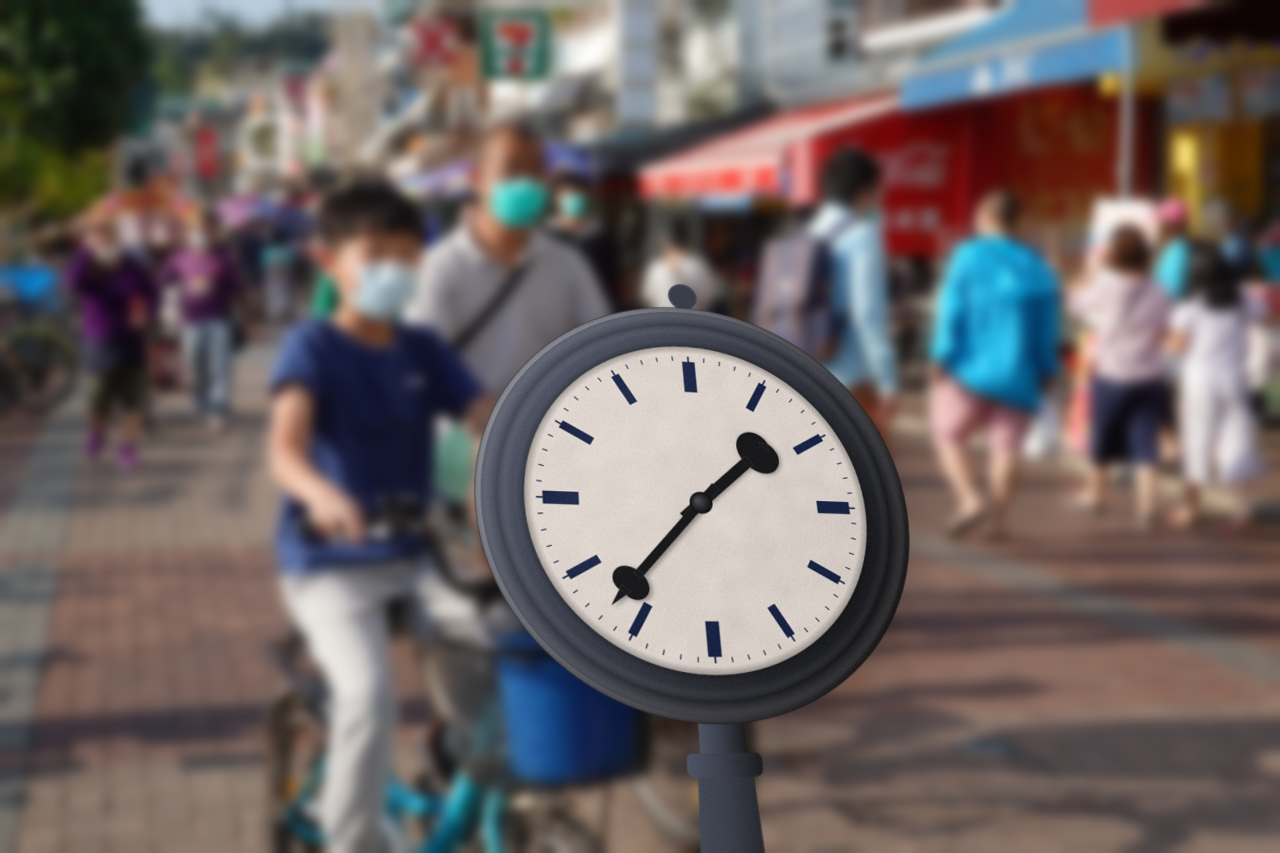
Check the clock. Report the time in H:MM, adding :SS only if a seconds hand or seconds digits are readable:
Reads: 1:37
